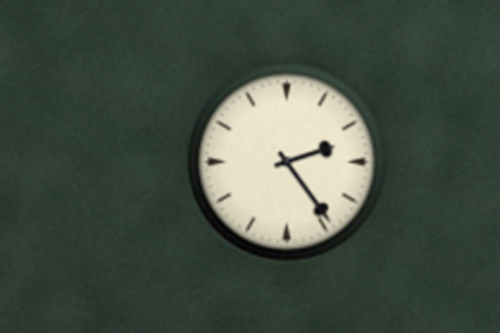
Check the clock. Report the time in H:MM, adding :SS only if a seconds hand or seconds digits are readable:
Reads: 2:24
